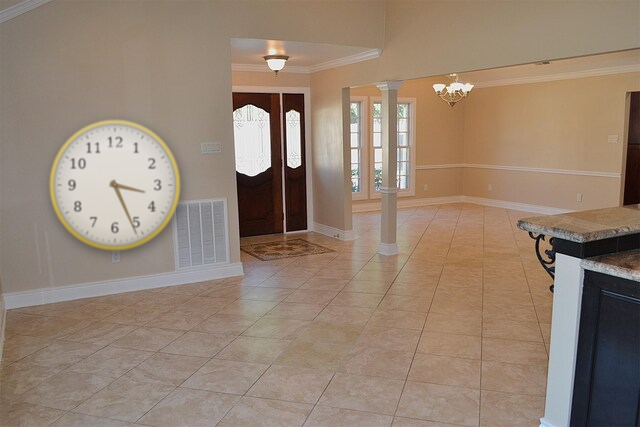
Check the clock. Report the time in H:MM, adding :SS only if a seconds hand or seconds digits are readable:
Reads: 3:26
